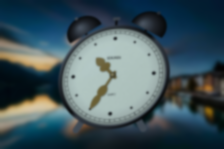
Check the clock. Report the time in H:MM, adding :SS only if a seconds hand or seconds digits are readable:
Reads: 10:35
